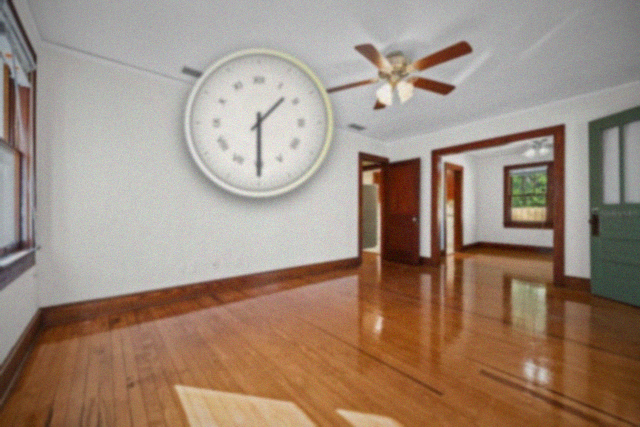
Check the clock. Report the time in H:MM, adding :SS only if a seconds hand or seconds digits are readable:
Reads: 1:30
